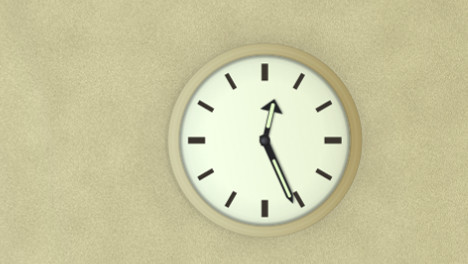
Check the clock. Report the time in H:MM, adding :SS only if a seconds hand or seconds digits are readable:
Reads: 12:26
